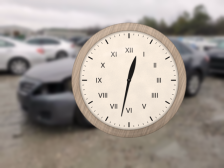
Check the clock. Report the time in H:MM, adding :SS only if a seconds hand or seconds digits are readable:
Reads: 12:32
